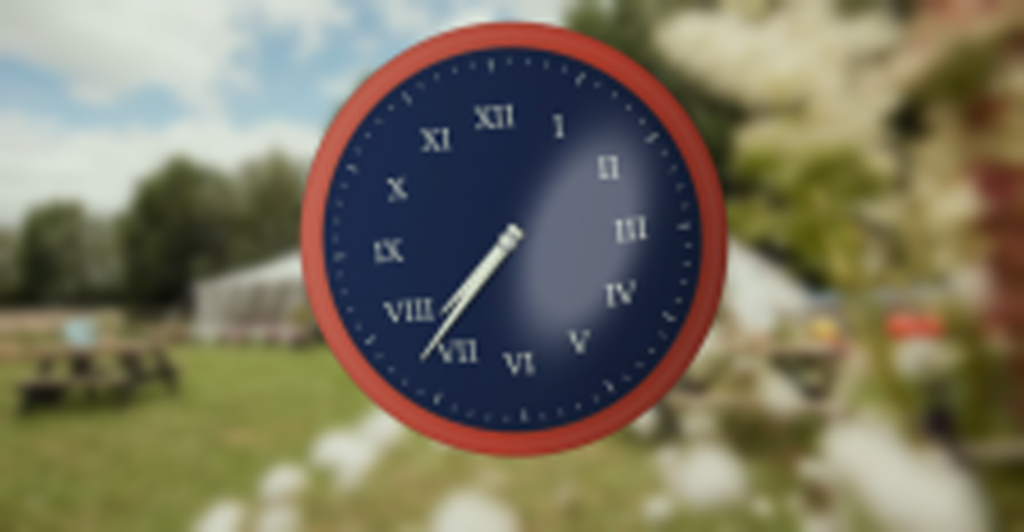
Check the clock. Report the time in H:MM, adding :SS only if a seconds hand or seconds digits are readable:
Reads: 7:37
